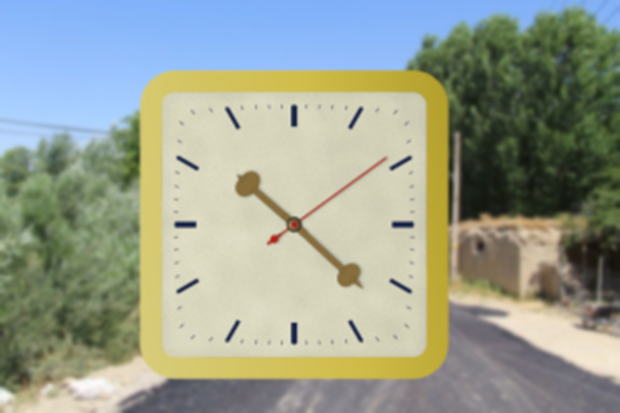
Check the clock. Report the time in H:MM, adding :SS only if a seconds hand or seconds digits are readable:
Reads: 10:22:09
